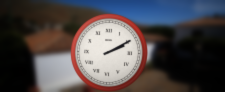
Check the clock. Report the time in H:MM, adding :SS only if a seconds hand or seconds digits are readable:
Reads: 2:10
